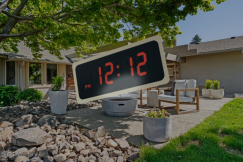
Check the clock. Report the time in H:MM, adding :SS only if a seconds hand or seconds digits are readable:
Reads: 12:12
